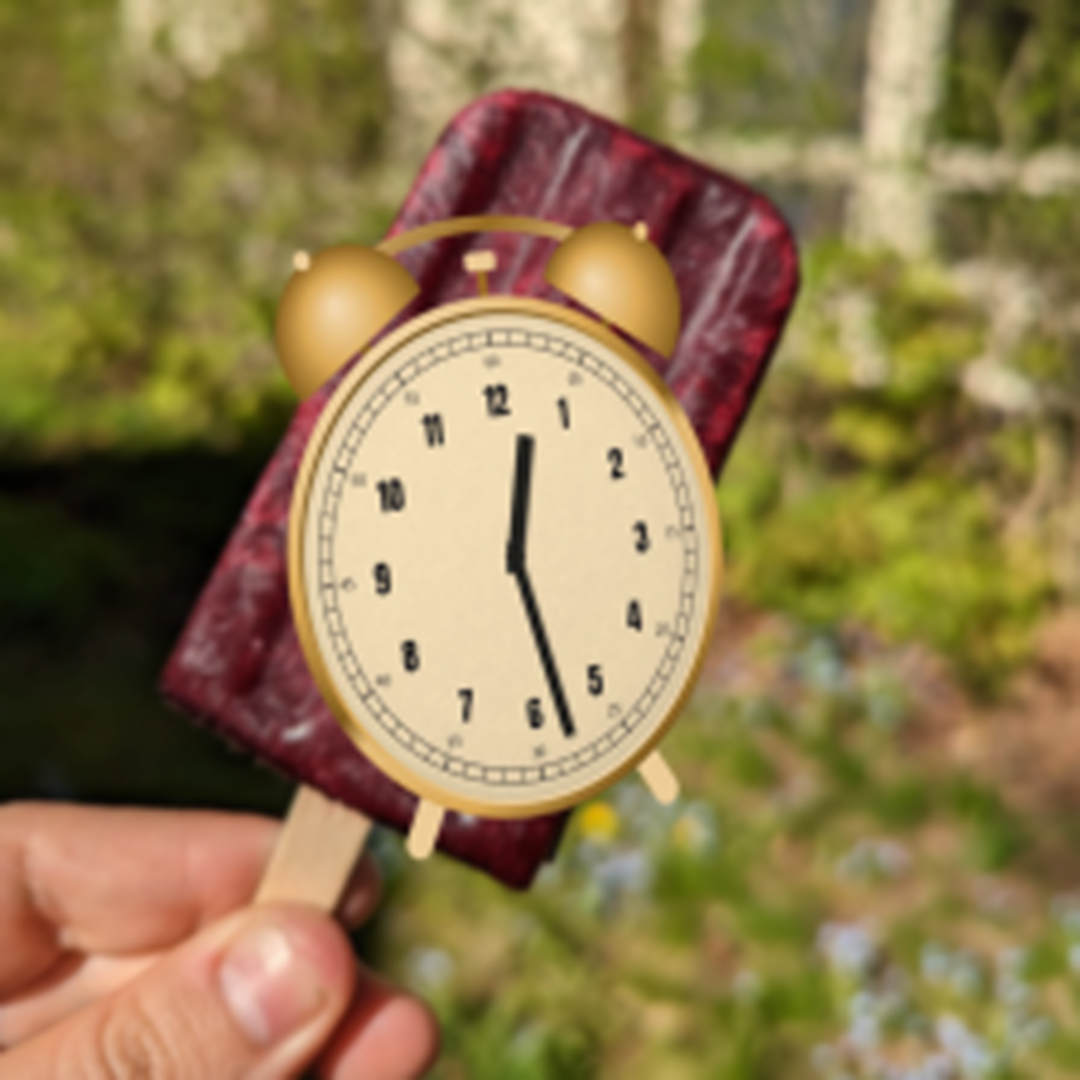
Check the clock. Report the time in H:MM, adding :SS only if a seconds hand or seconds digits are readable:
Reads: 12:28
